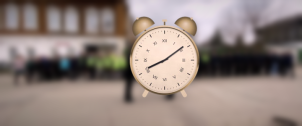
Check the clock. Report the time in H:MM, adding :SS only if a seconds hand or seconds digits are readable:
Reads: 8:09
